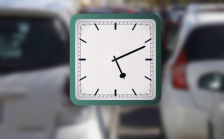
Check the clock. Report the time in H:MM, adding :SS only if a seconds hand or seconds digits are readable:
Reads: 5:11
